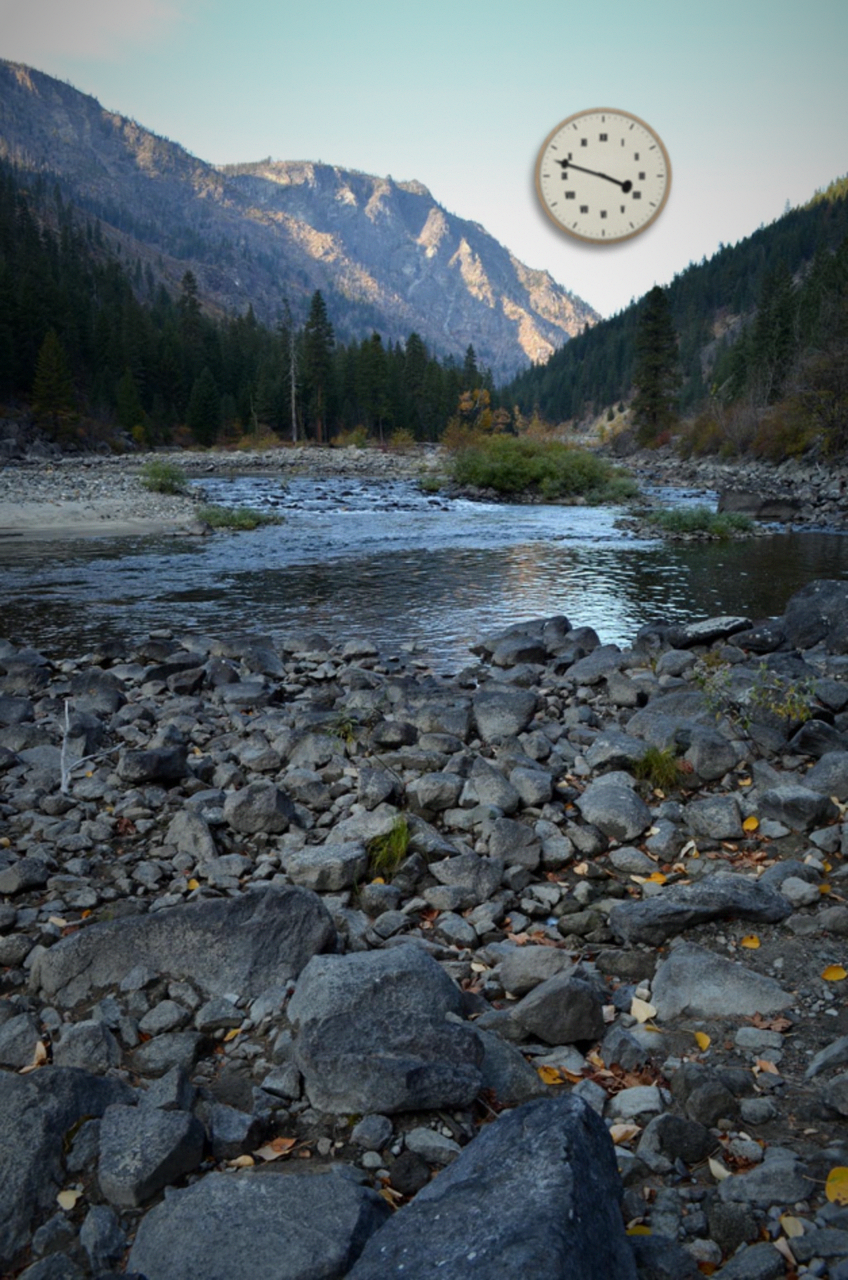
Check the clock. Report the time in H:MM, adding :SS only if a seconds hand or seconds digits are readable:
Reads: 3:48
